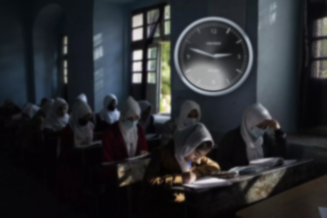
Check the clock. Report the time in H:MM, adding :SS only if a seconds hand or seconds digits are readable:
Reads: 2:48
